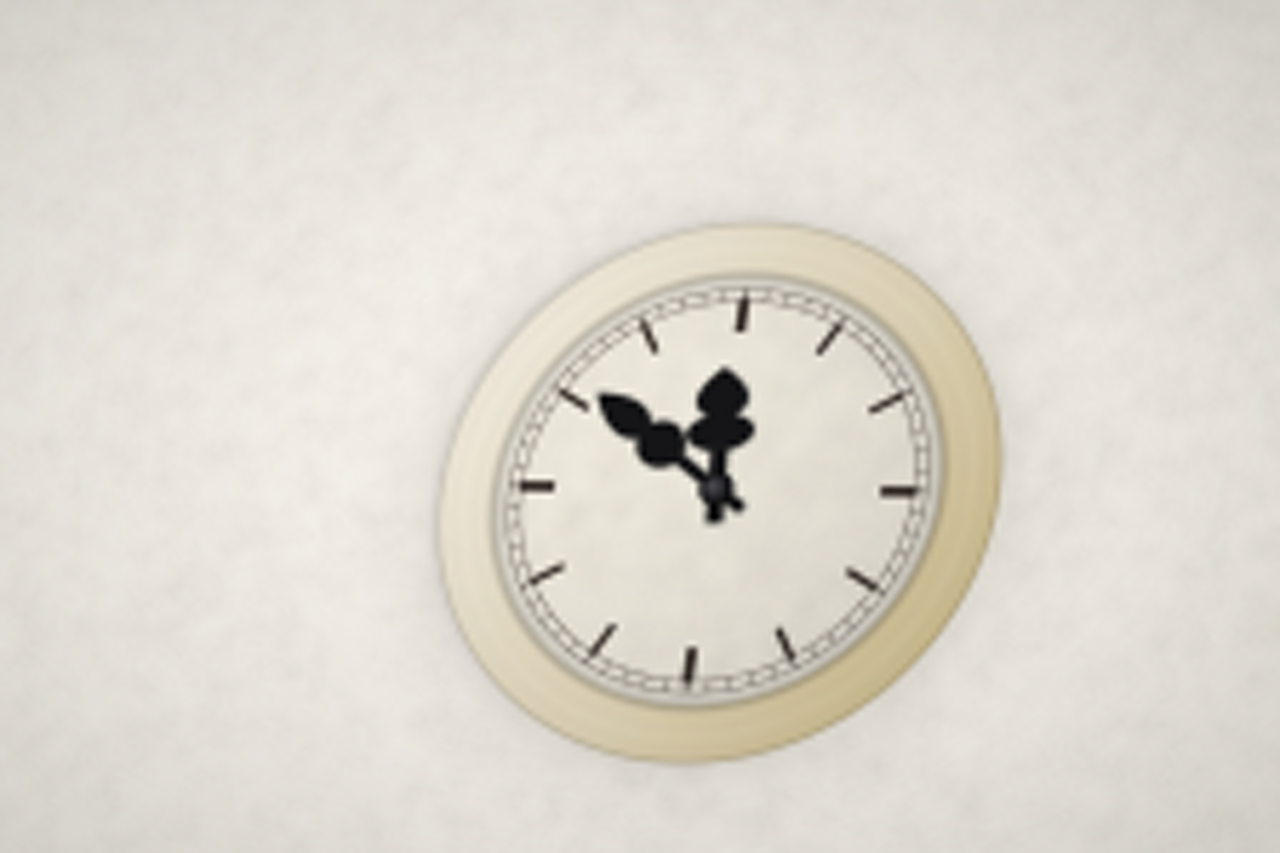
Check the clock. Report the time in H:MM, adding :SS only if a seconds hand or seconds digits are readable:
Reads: 11:51
